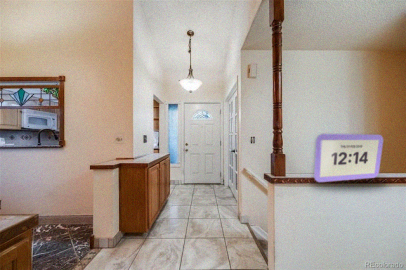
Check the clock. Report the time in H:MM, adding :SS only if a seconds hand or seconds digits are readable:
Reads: 12:14
